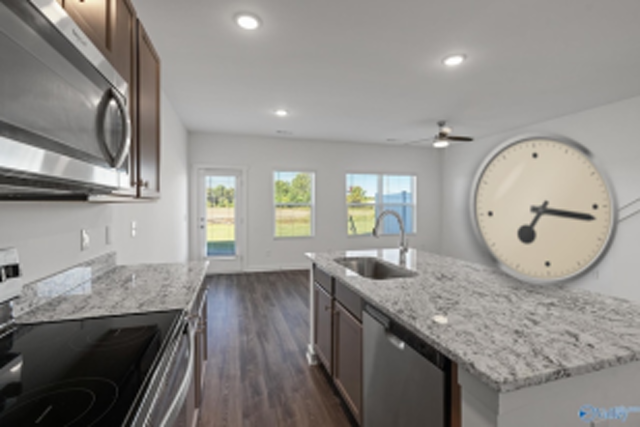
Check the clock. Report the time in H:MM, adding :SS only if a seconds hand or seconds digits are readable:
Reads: 7:17
